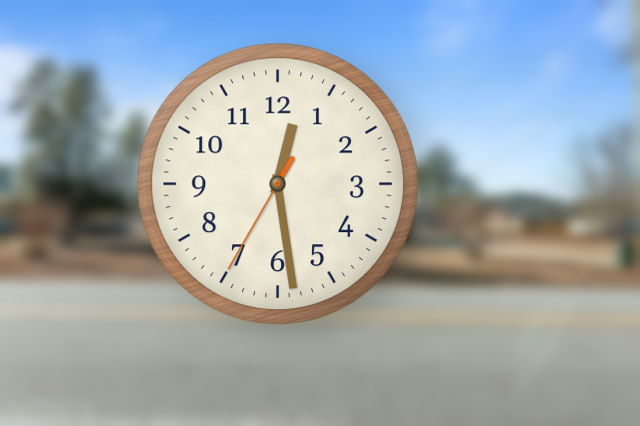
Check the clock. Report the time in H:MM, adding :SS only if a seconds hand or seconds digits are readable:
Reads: 12:28:35
